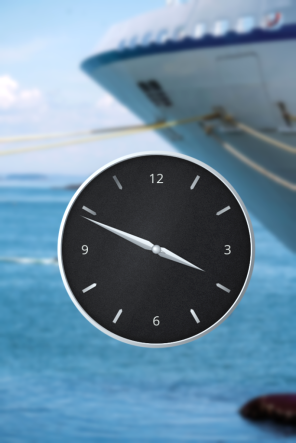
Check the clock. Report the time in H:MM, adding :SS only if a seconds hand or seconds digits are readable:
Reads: 3:49
